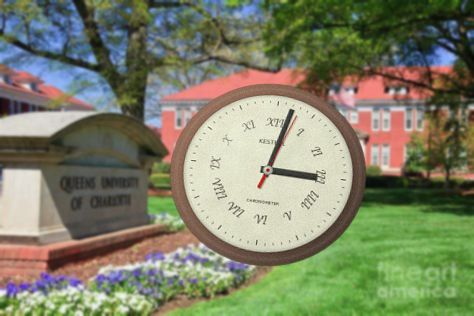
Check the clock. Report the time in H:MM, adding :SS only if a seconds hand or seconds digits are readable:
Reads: 3:02:03
